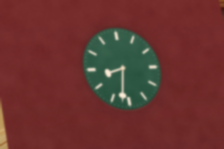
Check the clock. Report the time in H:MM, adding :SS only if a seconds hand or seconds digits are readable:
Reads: 8:32
